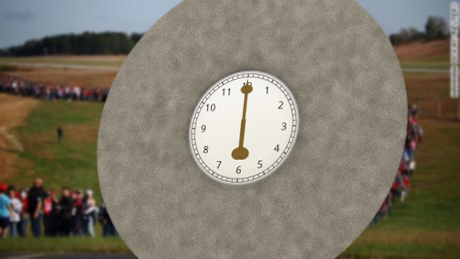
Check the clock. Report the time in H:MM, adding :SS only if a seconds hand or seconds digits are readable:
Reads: 6:00
